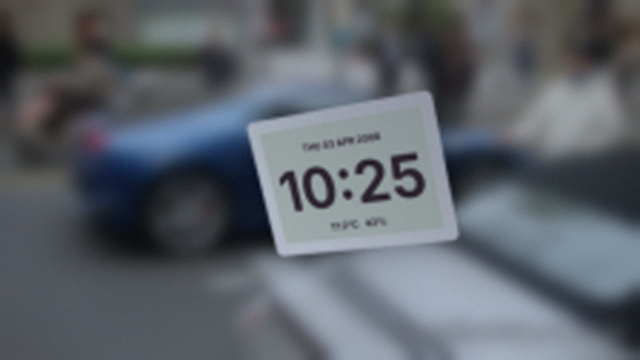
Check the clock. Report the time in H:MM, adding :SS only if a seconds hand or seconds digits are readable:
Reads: 10:25
